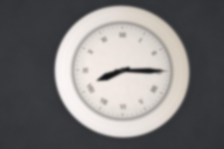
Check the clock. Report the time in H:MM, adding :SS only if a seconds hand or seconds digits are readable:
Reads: 8:15
